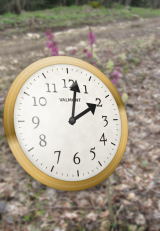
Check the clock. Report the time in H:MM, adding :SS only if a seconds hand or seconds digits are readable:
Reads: 2:02
